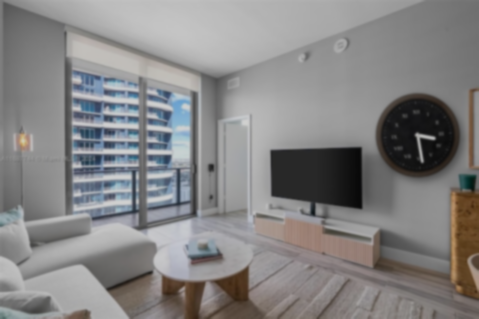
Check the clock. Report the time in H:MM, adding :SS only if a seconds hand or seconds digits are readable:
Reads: 3:29
